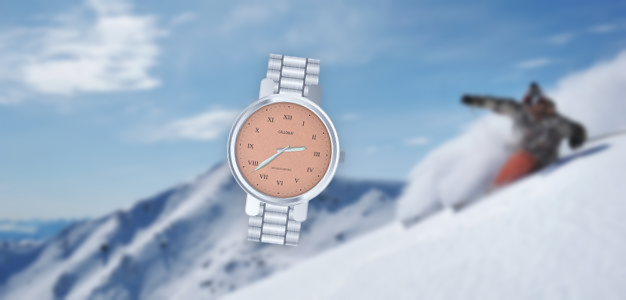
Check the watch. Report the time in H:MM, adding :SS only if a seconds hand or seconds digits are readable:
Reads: 2:38
